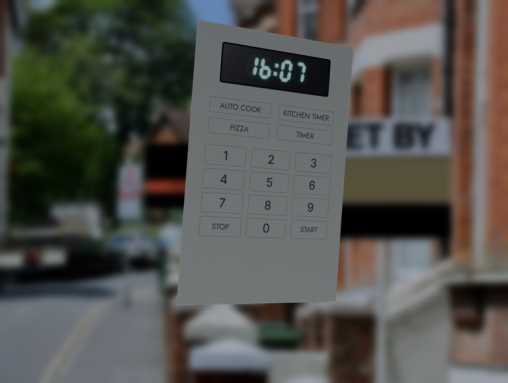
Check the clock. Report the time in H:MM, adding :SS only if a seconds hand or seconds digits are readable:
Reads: 16:07
